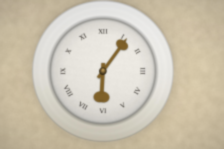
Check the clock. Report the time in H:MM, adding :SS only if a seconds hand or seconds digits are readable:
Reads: 6:06
